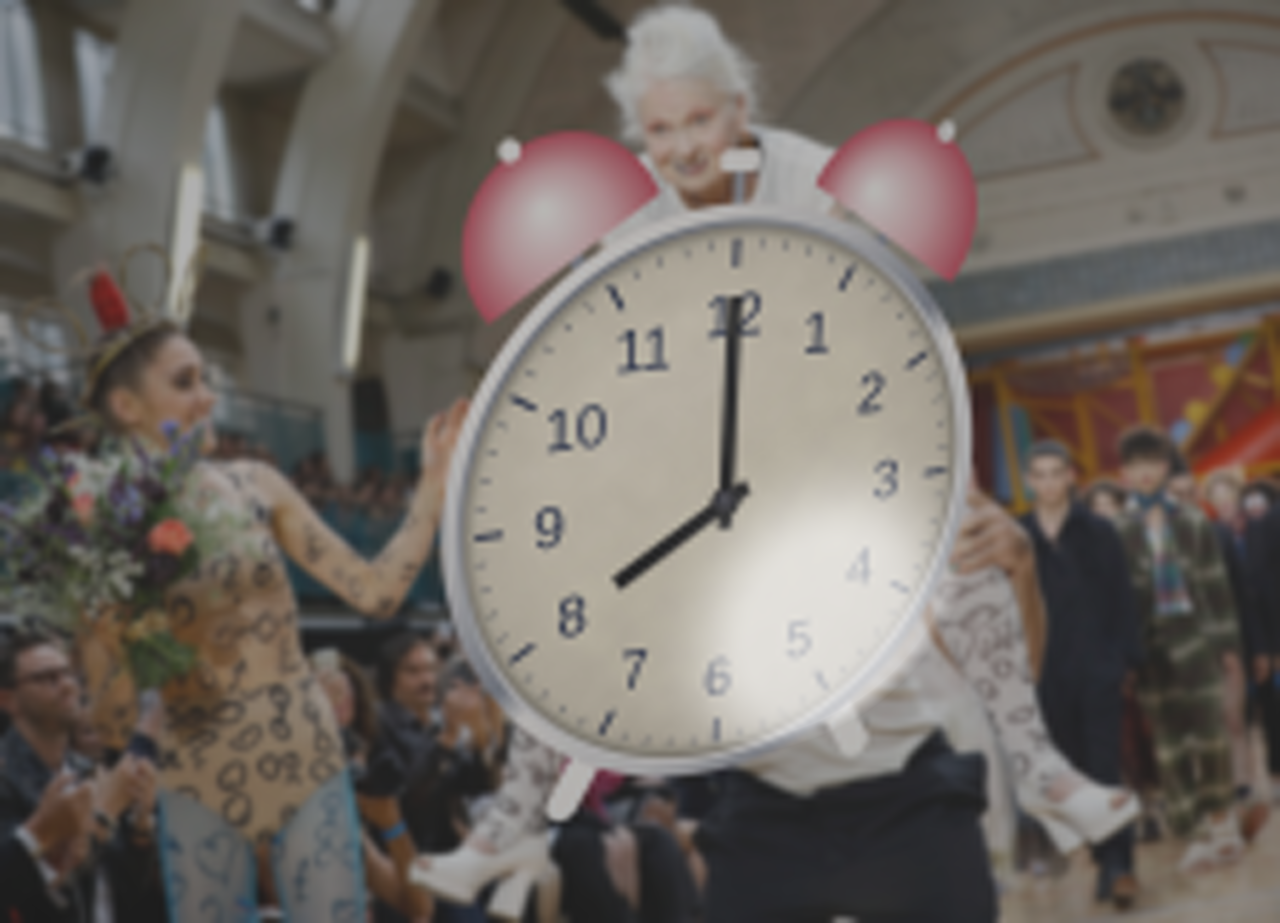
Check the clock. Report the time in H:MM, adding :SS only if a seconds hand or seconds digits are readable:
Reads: 8:00
